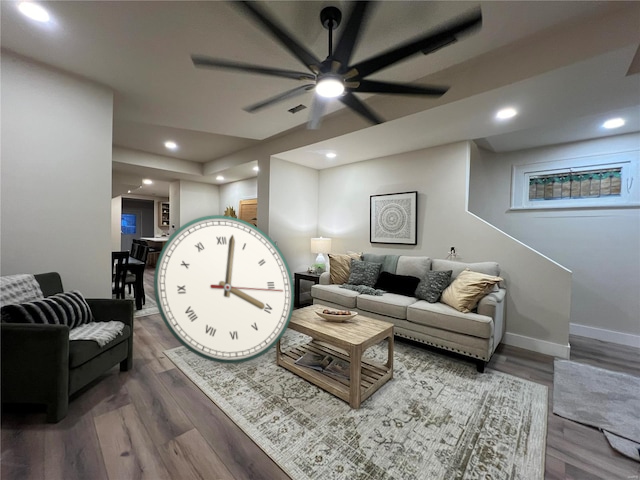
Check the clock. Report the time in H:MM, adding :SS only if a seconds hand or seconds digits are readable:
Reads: 4:02:16
